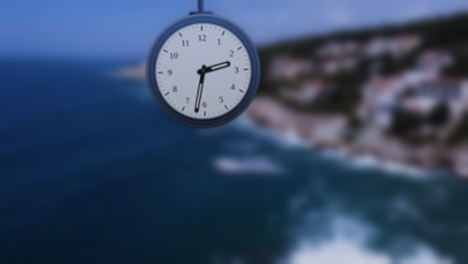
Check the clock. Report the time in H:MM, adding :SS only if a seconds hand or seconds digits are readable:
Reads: 2:32
